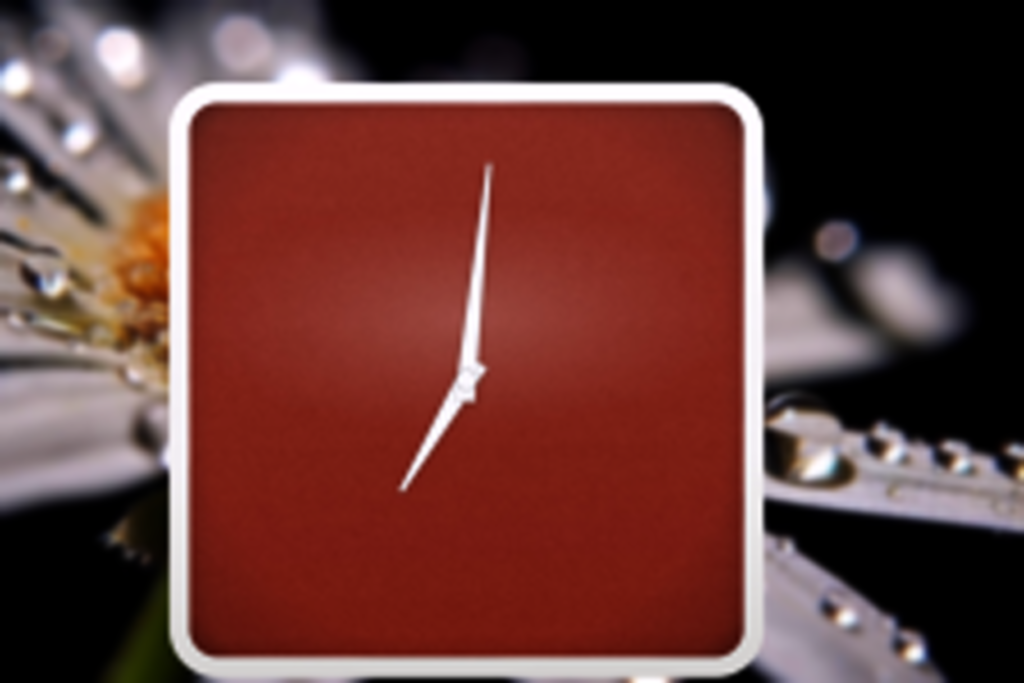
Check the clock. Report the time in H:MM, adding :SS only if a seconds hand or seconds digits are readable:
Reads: 7:01
